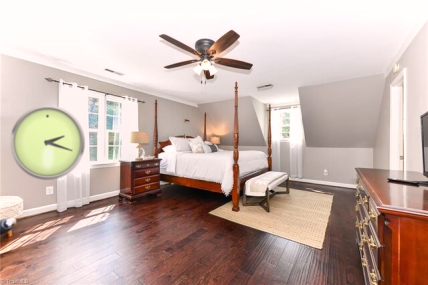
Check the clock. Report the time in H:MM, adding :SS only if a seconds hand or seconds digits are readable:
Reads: 2:18
